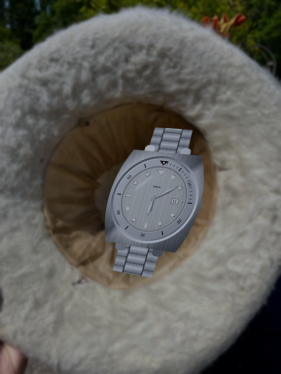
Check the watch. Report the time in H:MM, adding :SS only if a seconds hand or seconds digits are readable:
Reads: 6:09
